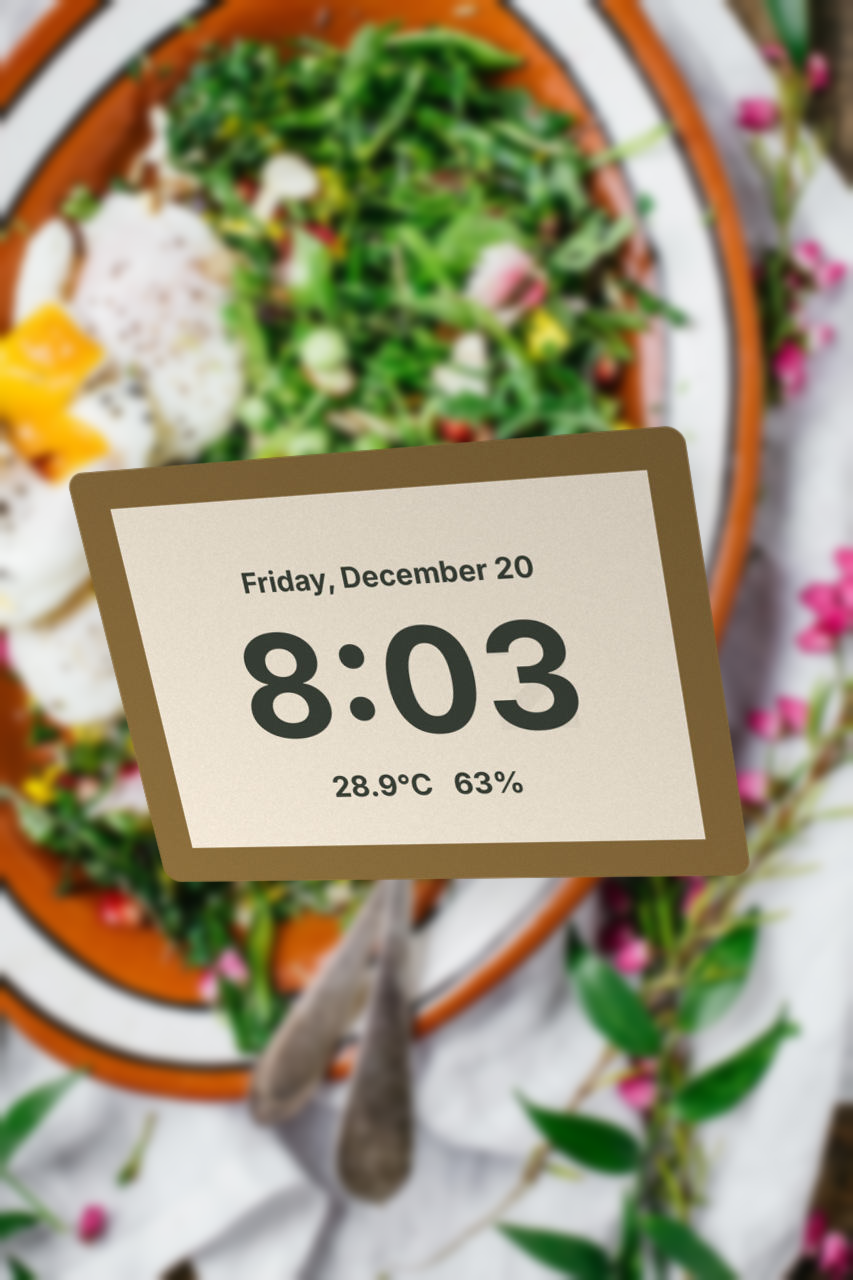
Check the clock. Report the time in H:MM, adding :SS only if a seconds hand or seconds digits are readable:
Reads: 8:03
